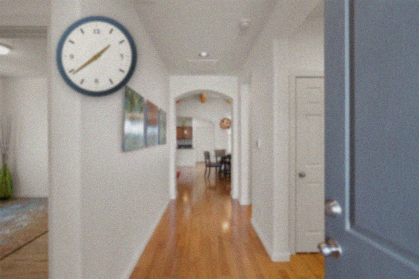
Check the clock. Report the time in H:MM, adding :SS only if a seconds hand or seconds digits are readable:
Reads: 1:39
